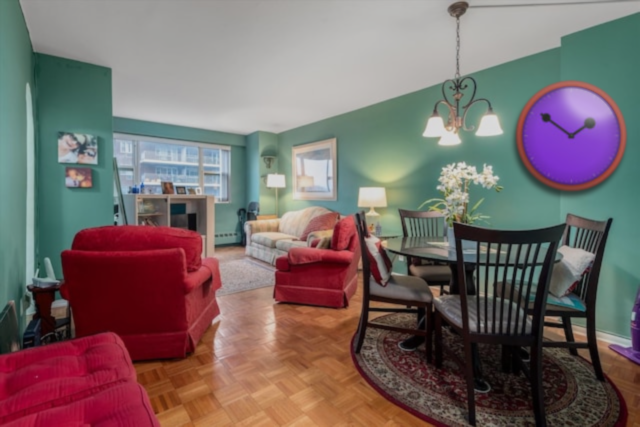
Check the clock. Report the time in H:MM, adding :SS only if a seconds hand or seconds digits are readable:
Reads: 1:51
